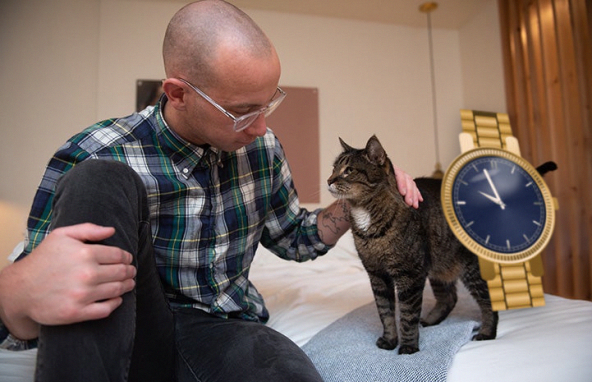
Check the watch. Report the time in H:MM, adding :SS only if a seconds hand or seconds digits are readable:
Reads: 9:57
